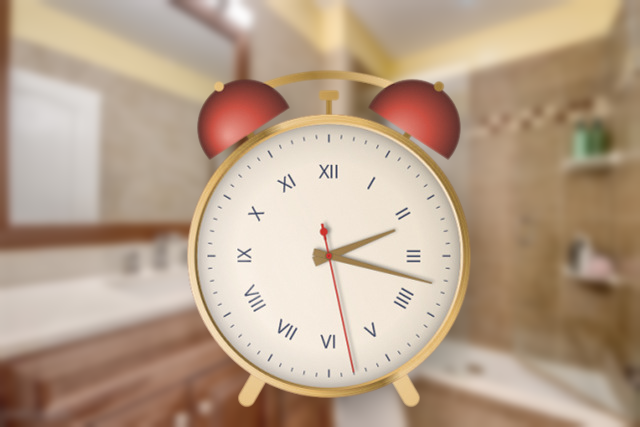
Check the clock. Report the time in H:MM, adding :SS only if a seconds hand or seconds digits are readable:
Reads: 2:17:28
